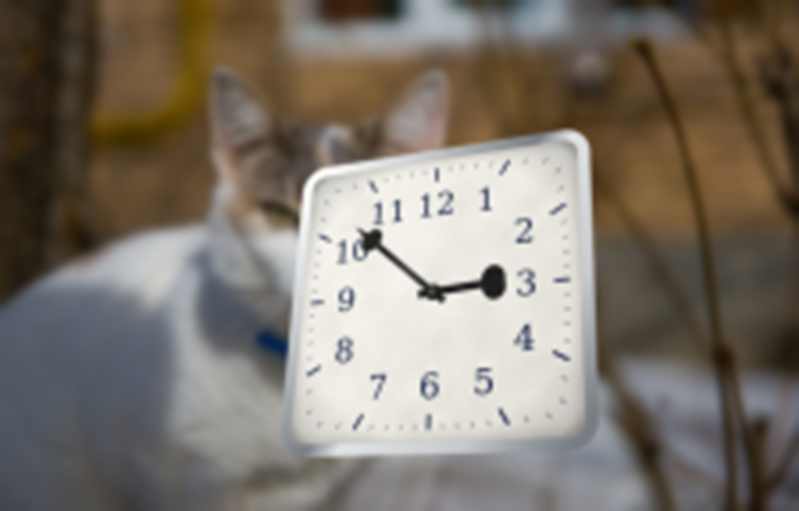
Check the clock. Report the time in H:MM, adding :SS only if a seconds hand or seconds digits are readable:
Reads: 2:52
